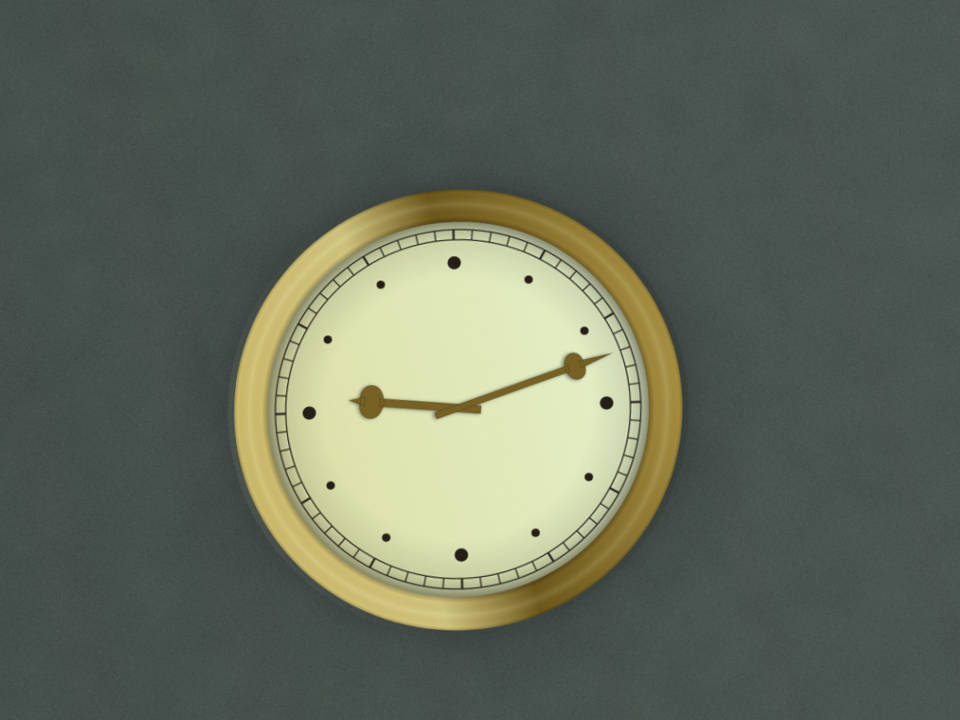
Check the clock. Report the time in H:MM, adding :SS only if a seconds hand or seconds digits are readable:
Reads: 9:12
